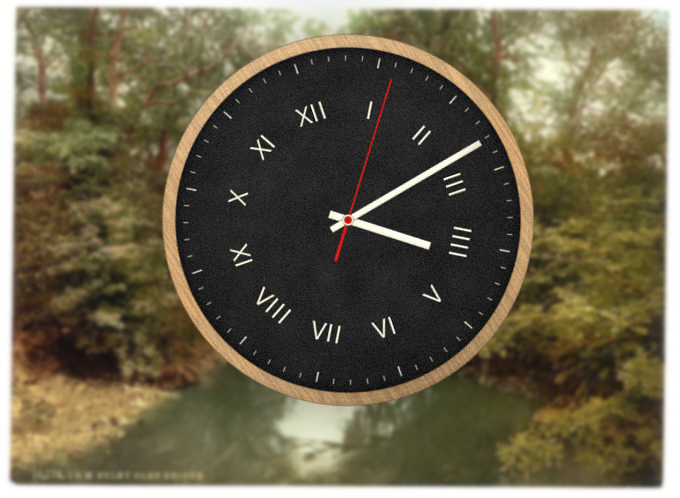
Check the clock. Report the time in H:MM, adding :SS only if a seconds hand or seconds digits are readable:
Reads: 4:13:06
